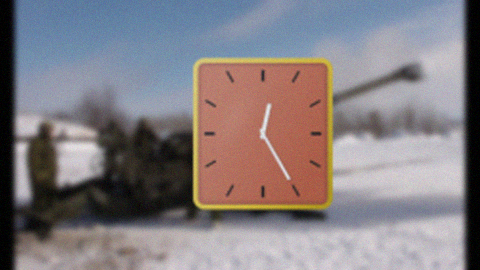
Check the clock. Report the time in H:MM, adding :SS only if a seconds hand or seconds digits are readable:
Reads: 12:25
